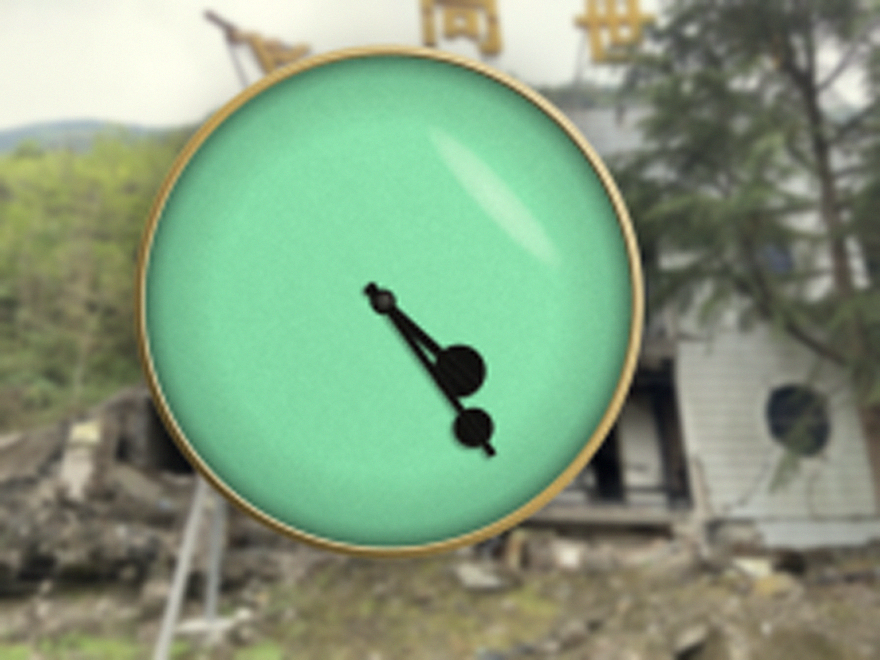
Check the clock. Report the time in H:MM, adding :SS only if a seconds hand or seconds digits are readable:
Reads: 4:24
